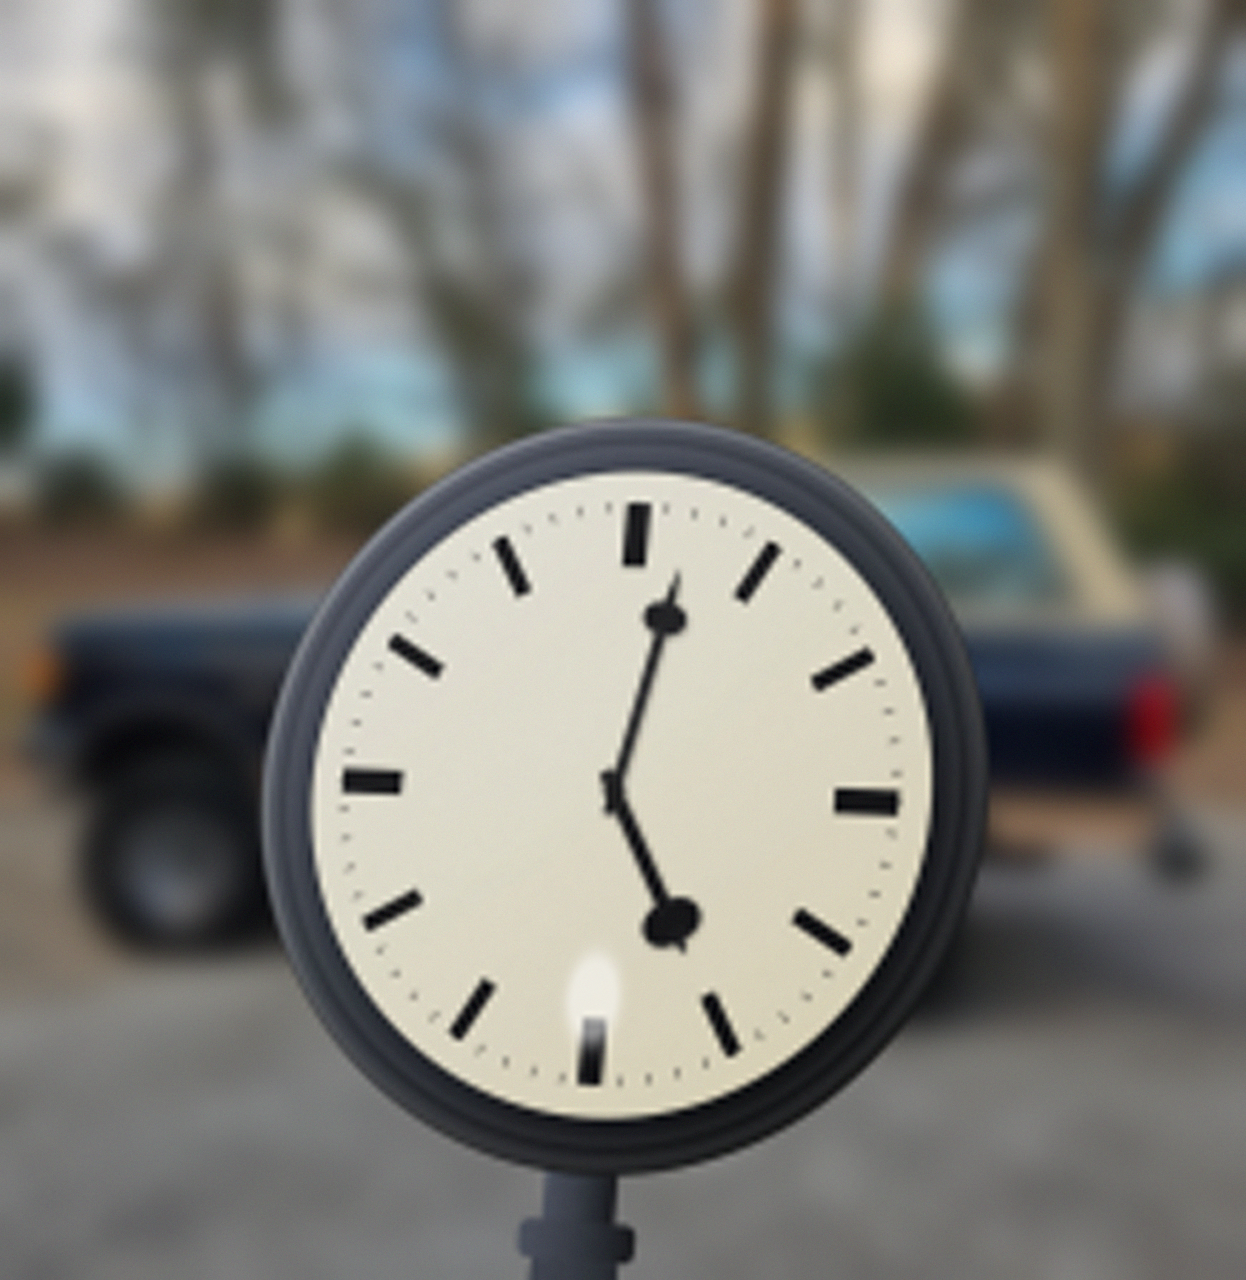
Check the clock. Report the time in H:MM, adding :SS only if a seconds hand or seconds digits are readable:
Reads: 5:02
